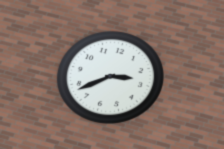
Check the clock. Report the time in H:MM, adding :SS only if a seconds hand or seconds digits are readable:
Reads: 2:38
